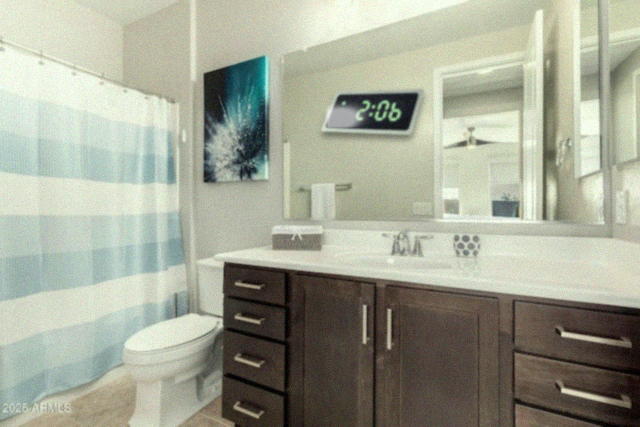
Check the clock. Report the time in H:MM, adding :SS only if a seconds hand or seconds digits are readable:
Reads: 2:06
